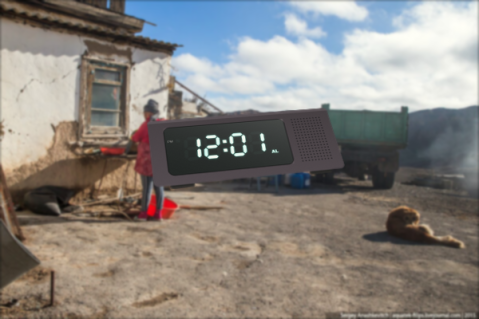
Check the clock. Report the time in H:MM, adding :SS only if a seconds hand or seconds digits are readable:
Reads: 12:01
